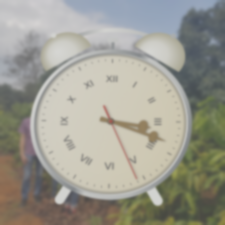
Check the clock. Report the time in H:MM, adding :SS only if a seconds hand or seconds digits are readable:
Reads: 3:18:26
